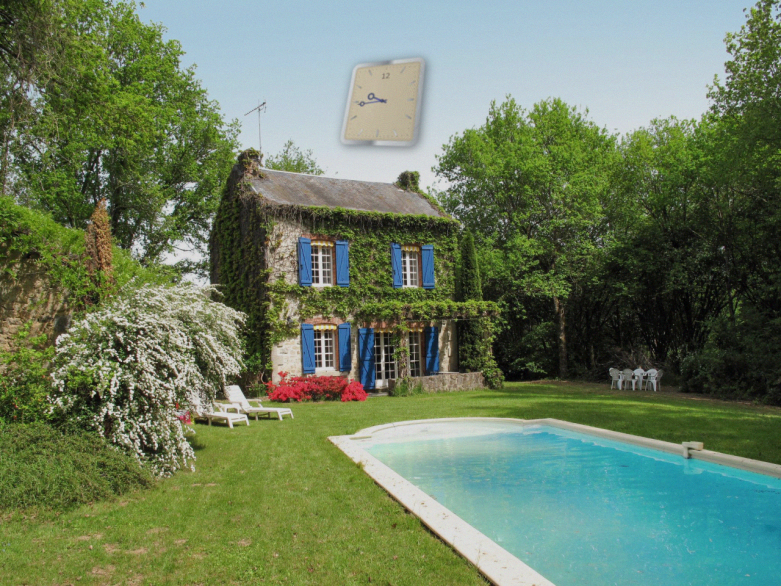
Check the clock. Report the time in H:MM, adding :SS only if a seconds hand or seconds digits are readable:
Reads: 9:44
